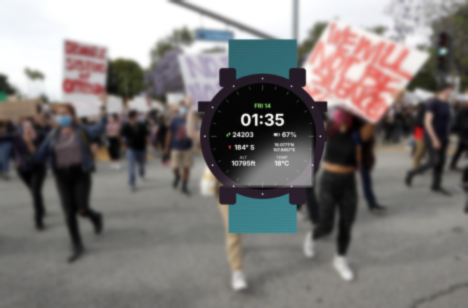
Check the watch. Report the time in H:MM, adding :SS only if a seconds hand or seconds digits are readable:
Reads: 1:35
